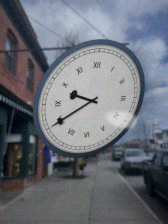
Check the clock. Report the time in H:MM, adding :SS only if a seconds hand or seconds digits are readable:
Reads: 9:40
